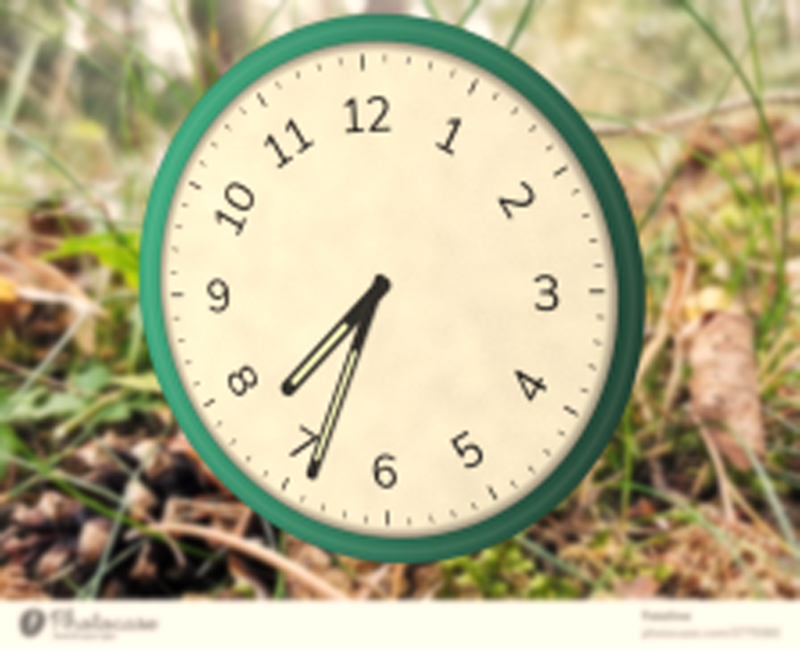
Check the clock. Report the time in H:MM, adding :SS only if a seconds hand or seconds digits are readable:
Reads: 7:34
